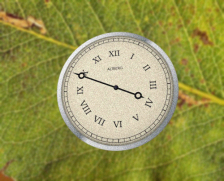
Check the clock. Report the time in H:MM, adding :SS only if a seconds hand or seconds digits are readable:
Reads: 3:49
